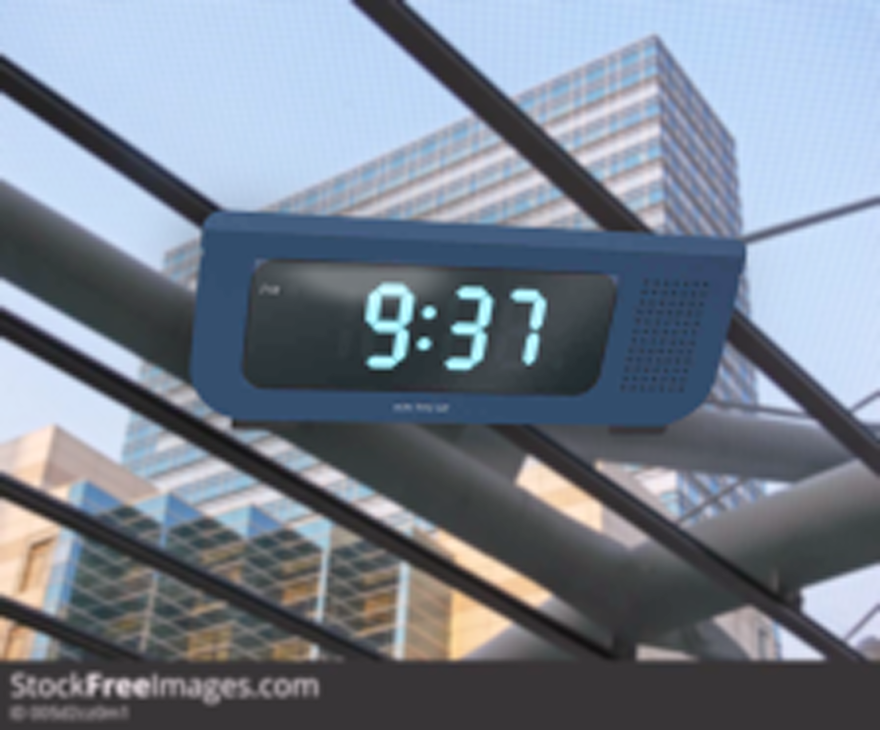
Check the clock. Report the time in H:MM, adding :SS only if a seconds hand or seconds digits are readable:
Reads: 9:37
